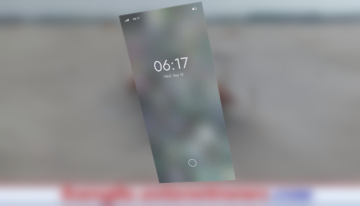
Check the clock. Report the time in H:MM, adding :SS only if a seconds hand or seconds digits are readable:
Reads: 6:17
